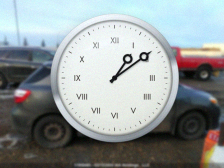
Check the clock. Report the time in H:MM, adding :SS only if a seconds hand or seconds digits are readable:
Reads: 1:09
